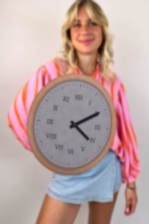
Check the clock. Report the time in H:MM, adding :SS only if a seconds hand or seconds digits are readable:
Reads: 4:10
